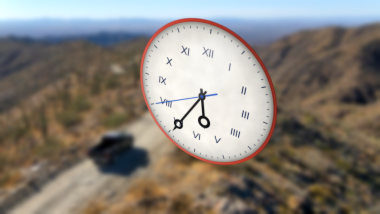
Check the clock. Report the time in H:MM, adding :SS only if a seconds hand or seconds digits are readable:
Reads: 5:34:40
